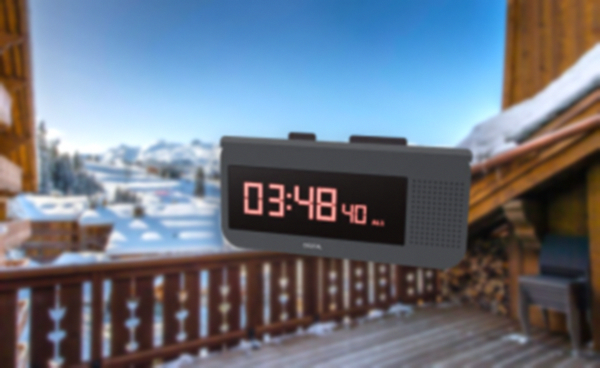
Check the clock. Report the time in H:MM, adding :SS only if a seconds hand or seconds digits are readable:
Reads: 3:48:40
